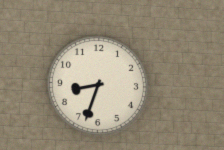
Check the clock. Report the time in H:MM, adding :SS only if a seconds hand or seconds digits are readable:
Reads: 8:33
